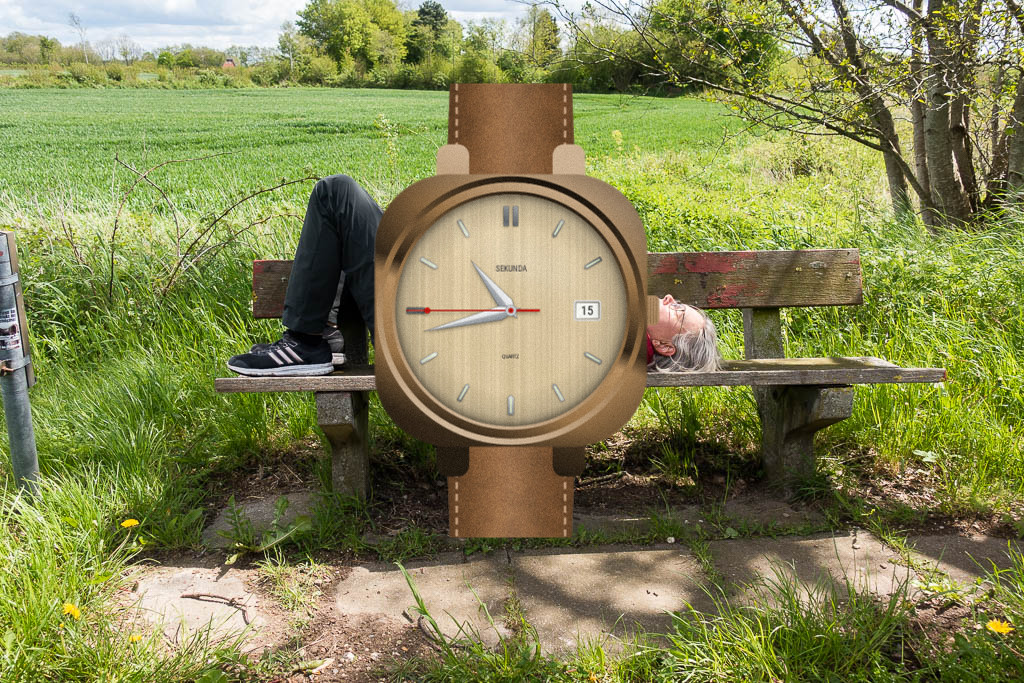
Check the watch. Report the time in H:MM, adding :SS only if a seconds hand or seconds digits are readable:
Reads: 10:42:45
